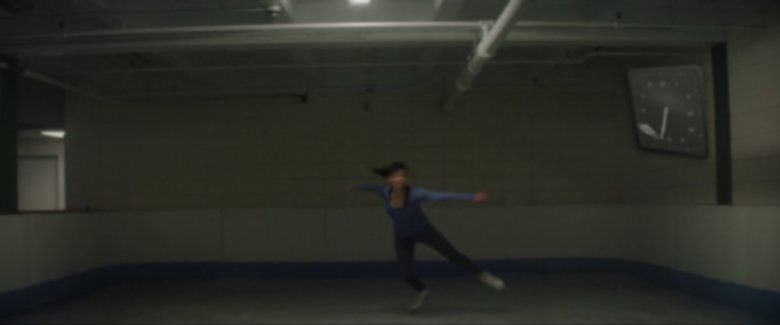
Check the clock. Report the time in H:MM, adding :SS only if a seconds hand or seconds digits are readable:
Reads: 6:33
